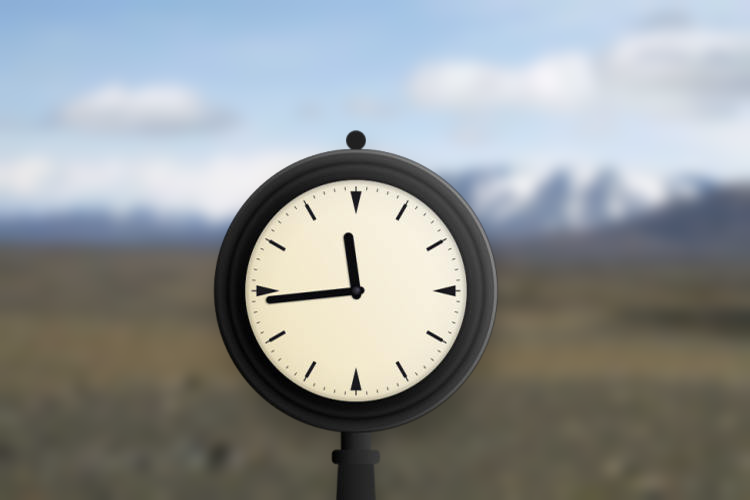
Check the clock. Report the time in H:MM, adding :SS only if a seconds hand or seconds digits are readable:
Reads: 11:44
